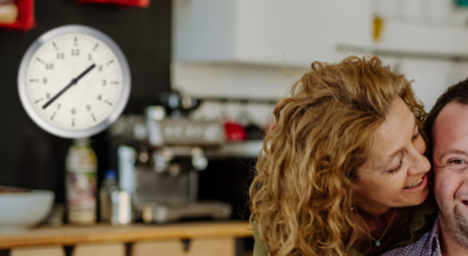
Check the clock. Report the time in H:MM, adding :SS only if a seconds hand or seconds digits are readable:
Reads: 1:38
